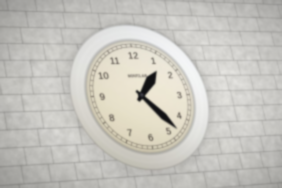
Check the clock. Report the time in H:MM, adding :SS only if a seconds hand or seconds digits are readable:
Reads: 1:23
